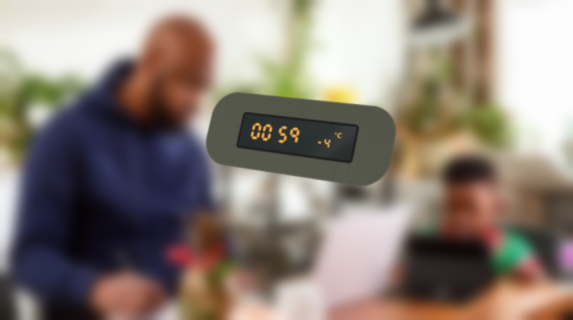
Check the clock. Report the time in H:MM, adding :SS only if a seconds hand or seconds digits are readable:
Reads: 0:59
